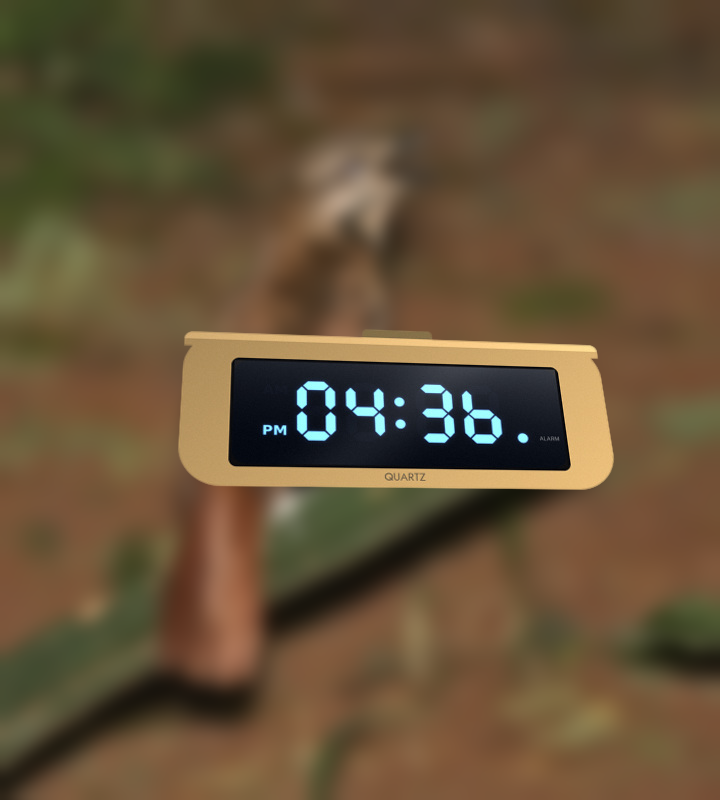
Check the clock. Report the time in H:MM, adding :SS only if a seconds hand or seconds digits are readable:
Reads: 4:36
